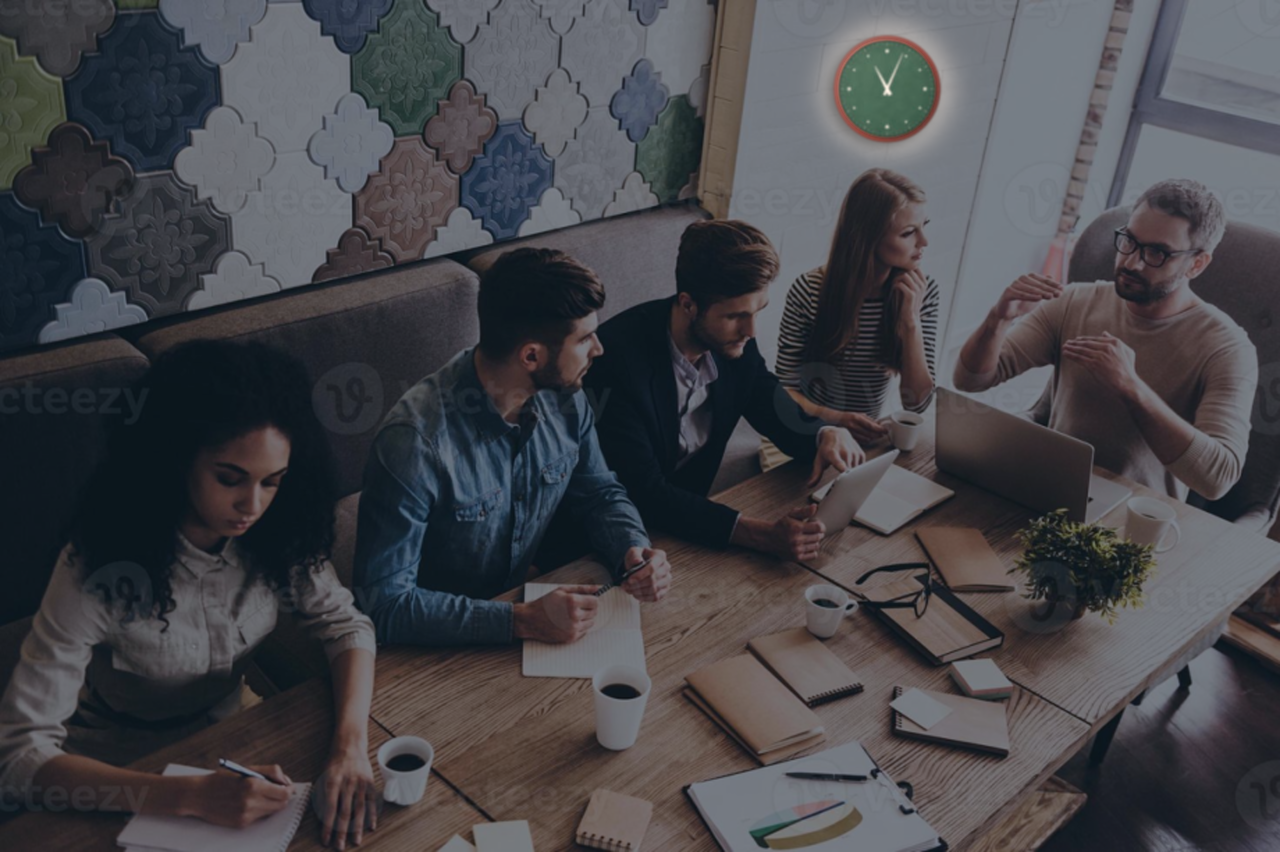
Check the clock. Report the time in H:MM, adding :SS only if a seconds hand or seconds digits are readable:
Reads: 11:04
